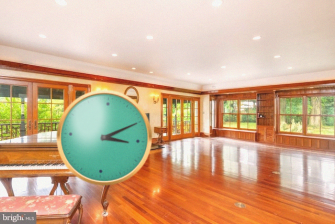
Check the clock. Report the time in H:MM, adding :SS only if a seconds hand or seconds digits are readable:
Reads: 3:10
